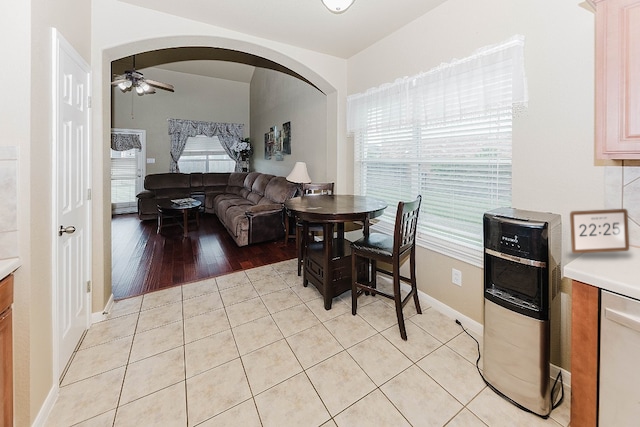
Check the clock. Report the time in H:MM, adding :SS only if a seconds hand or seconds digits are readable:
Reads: 22:25
